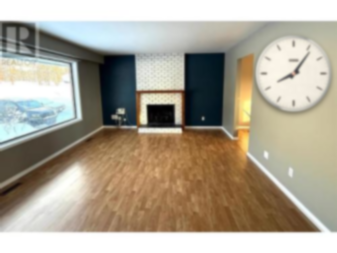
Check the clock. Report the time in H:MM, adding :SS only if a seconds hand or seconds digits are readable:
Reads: 8:06
